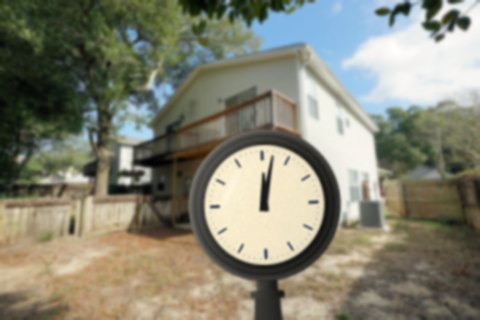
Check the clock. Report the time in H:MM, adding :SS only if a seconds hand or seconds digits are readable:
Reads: 12:02
